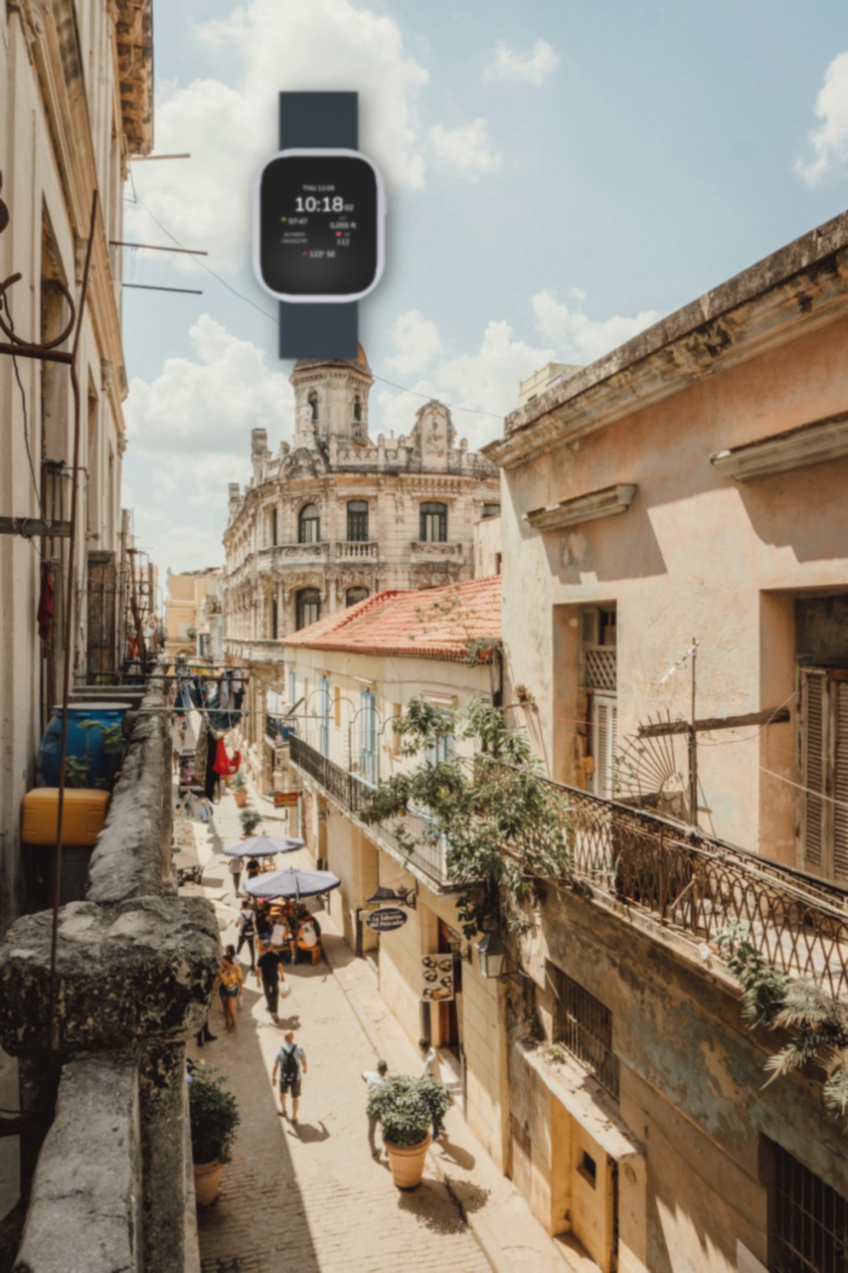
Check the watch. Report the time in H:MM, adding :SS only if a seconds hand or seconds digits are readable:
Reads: 10:18
